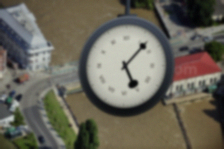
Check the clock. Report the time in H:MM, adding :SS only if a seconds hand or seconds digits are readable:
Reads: 5:07
